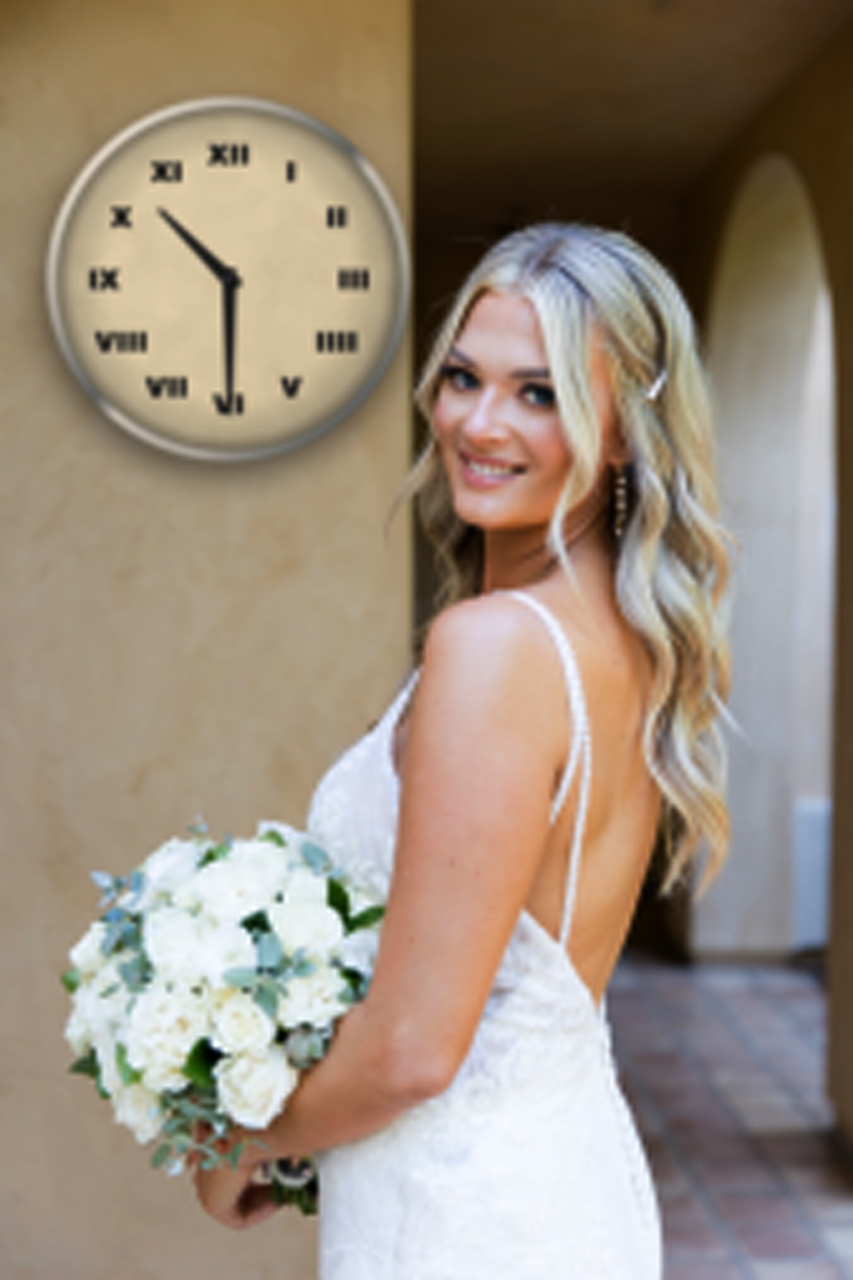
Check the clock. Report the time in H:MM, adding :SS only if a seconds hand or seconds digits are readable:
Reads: 10:30
